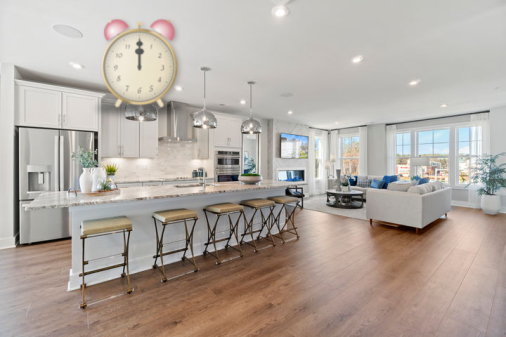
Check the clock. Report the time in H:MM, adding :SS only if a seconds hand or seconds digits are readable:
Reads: 12:00
